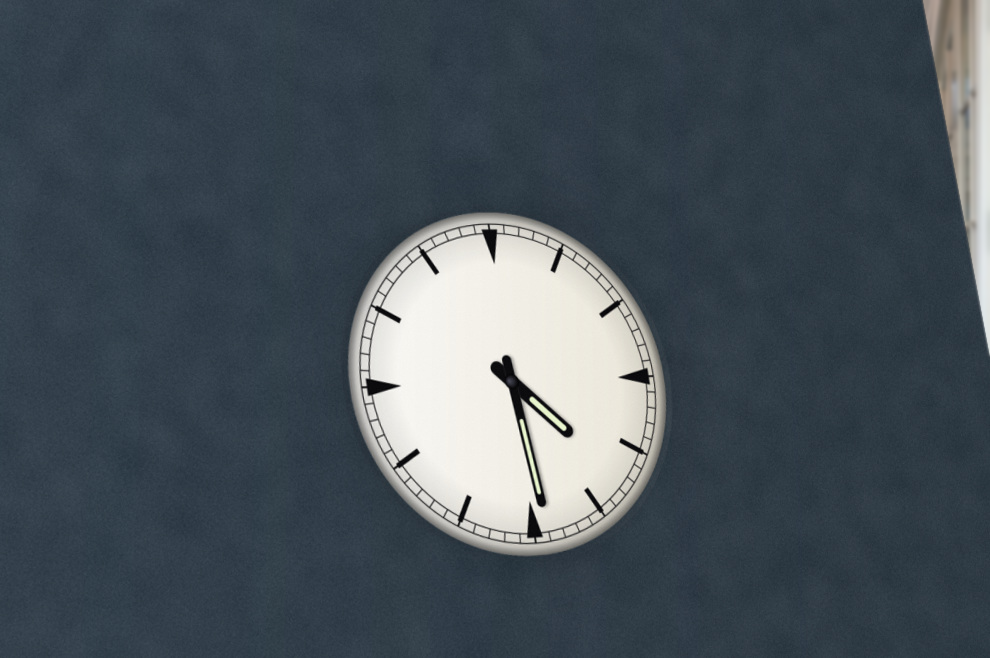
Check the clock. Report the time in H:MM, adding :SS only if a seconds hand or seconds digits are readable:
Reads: 4:29
